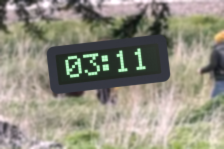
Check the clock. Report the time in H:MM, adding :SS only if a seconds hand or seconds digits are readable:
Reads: 3:11
